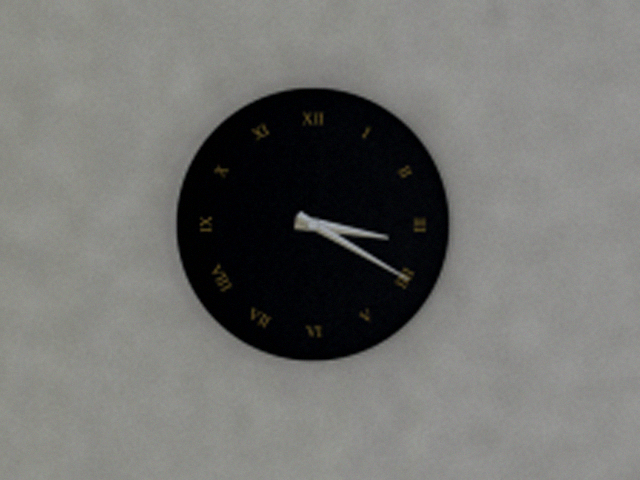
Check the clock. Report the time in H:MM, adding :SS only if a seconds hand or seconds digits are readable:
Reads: 3:20
